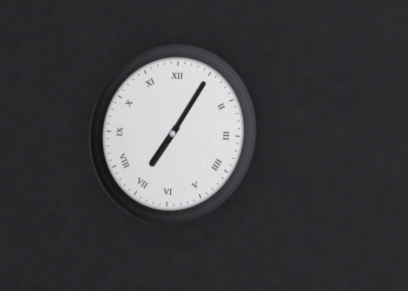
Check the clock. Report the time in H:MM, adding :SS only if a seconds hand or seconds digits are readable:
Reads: 7:05
